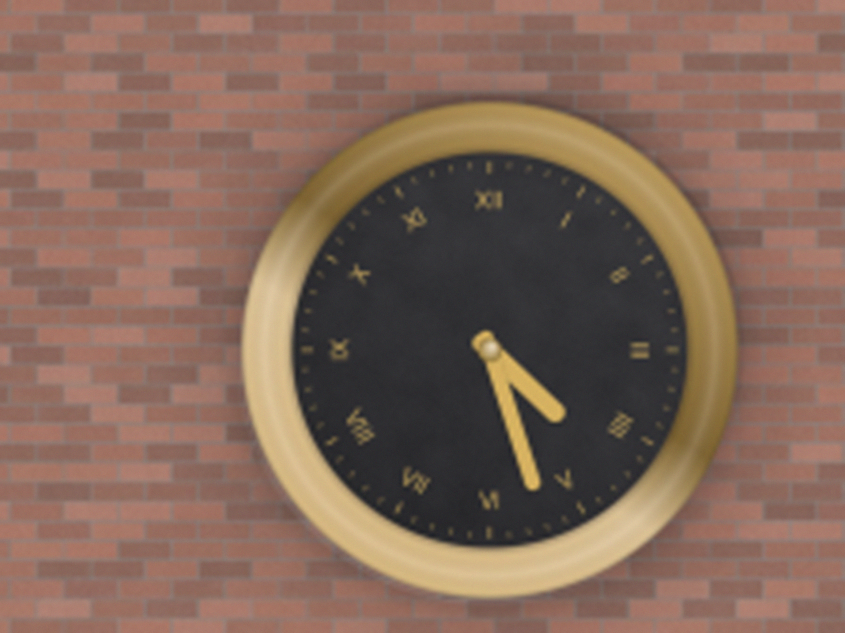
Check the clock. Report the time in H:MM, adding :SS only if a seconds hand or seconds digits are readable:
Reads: 4:27
